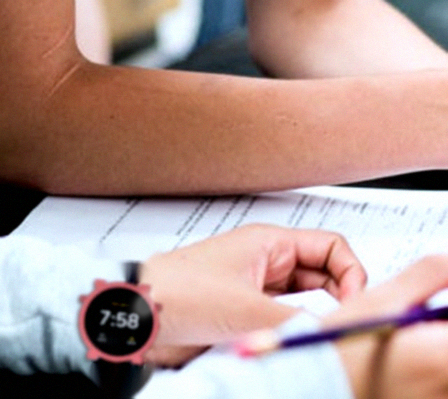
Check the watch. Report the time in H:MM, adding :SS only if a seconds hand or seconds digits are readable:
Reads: 7:58
